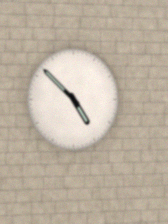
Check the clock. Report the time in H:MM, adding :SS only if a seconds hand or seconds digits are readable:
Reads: 4:52
